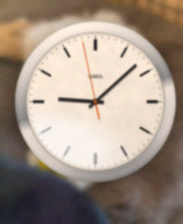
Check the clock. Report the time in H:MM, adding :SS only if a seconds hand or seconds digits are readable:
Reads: 9:07:58
